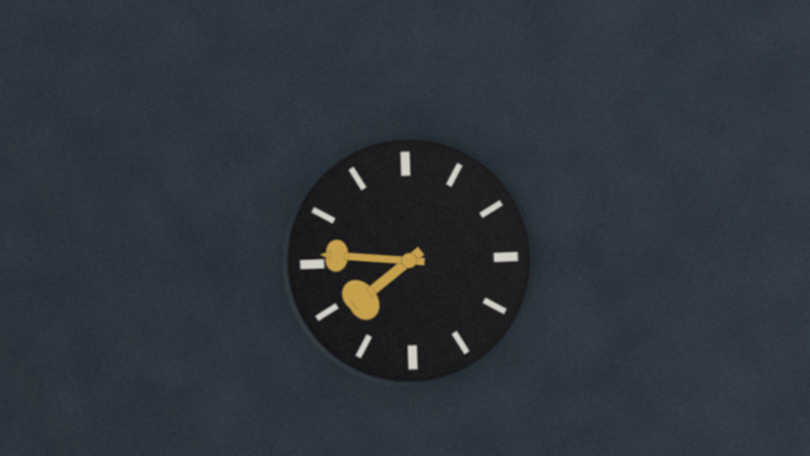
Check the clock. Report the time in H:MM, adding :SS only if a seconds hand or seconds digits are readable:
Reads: 7:46
